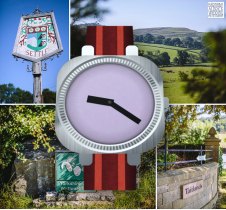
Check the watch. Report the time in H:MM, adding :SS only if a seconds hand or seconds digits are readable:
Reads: 9:21
